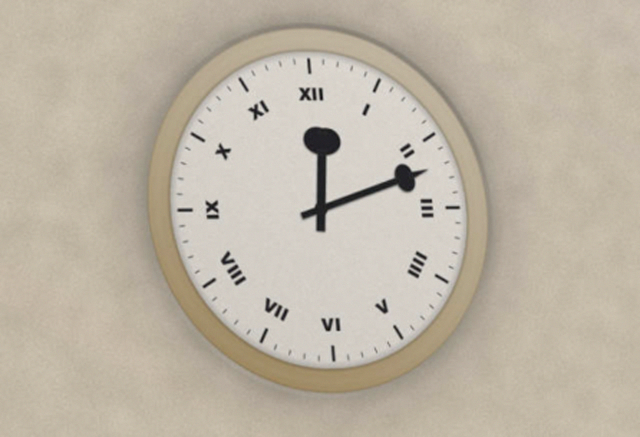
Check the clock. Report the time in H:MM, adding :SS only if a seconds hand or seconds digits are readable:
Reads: 12:12
